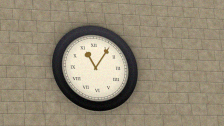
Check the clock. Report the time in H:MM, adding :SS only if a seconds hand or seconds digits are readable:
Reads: 11:06
